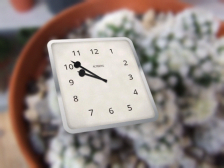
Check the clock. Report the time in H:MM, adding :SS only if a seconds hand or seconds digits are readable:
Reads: 9:52
